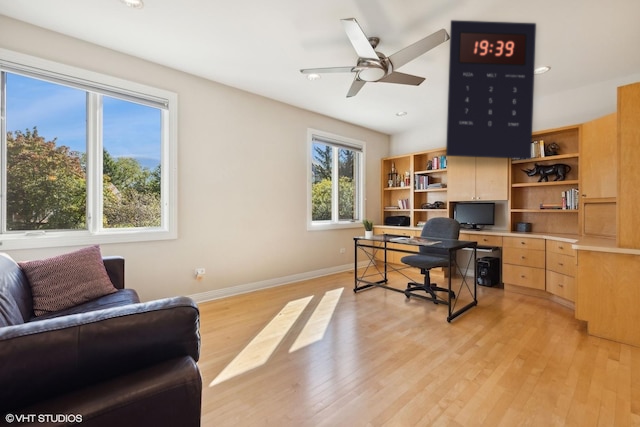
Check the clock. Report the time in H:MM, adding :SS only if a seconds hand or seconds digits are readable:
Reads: 19:39
